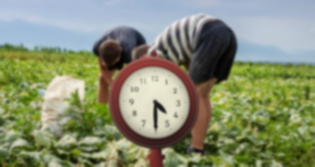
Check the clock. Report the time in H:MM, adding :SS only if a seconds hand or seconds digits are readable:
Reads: 4:30
